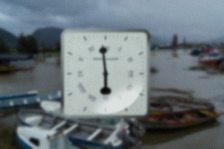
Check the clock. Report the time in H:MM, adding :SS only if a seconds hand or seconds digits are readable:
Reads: 5:59
